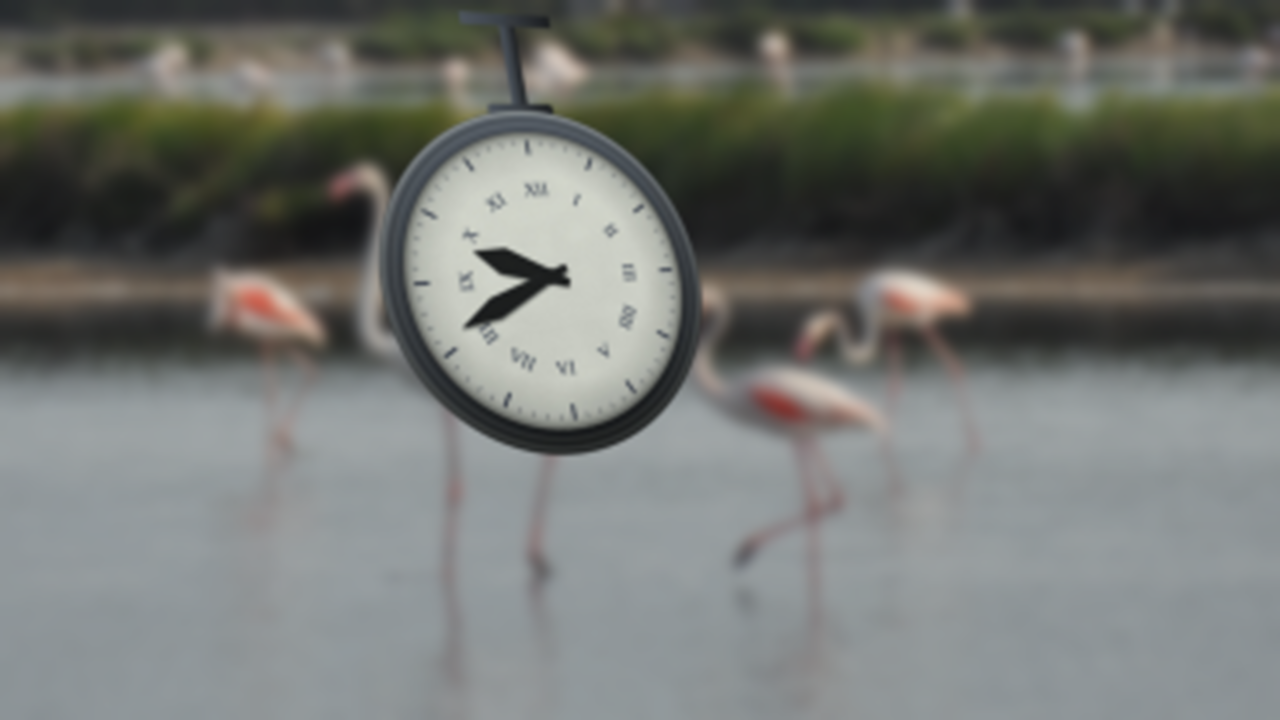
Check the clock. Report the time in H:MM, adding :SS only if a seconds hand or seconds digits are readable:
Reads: 9:41
